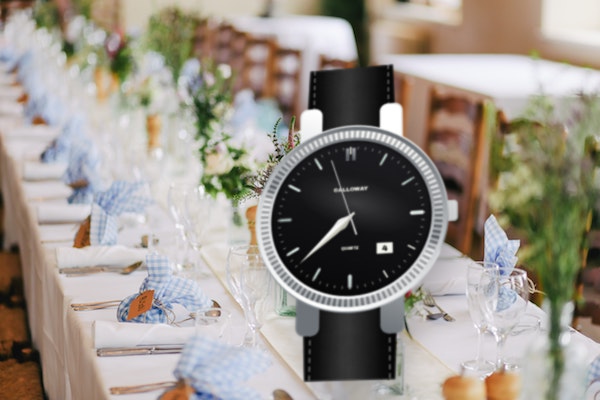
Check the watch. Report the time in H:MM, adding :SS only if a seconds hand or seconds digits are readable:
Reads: 7:37:57
